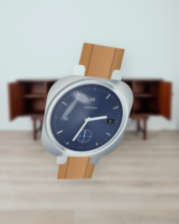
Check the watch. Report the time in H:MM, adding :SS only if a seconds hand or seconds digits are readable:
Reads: 2:34
